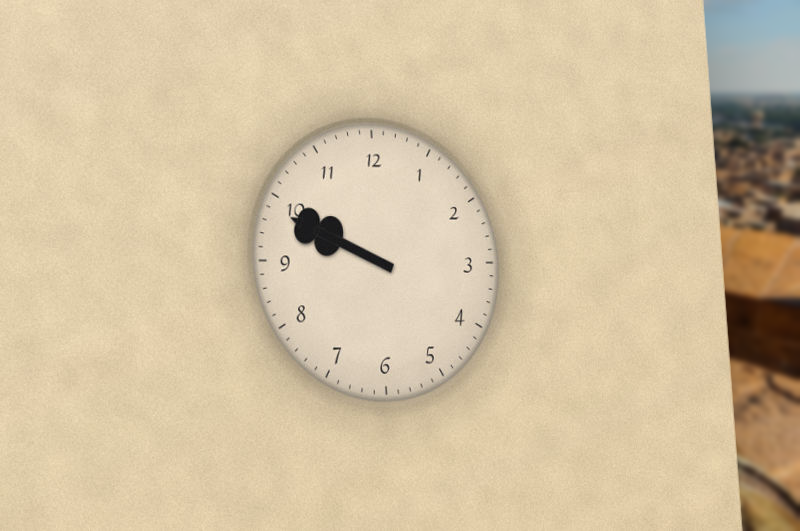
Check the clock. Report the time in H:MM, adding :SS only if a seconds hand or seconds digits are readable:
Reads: 9:49
